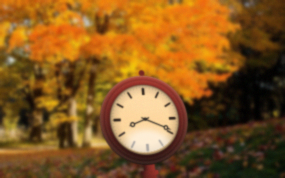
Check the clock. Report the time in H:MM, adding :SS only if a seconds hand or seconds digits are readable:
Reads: 8:19
